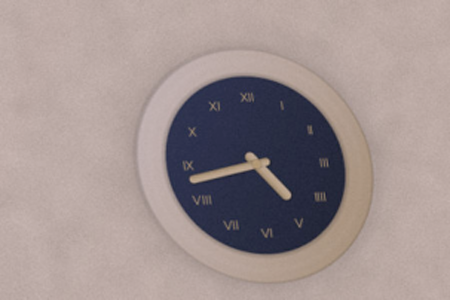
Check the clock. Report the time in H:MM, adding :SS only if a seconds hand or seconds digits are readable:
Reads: 4:43
